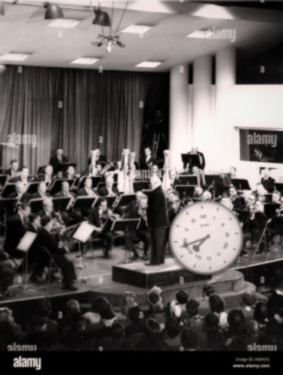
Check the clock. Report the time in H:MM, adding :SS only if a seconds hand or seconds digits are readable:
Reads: 7:43
